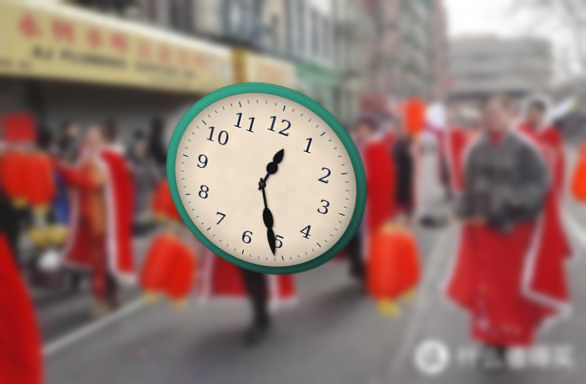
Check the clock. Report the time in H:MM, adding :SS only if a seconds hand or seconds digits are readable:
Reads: 12:26
